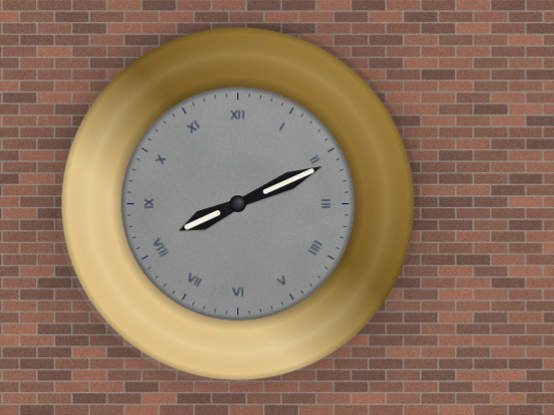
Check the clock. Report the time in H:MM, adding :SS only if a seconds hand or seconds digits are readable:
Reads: 8:11
